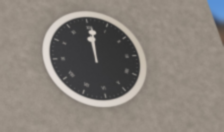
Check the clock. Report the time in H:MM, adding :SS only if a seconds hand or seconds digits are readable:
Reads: 12:01
